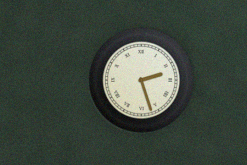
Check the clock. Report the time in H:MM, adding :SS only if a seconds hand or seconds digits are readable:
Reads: 2:27
